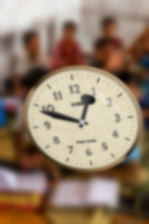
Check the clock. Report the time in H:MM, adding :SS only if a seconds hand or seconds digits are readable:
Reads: 12:49
